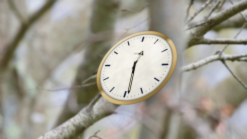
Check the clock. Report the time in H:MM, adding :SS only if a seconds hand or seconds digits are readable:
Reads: 12:29
